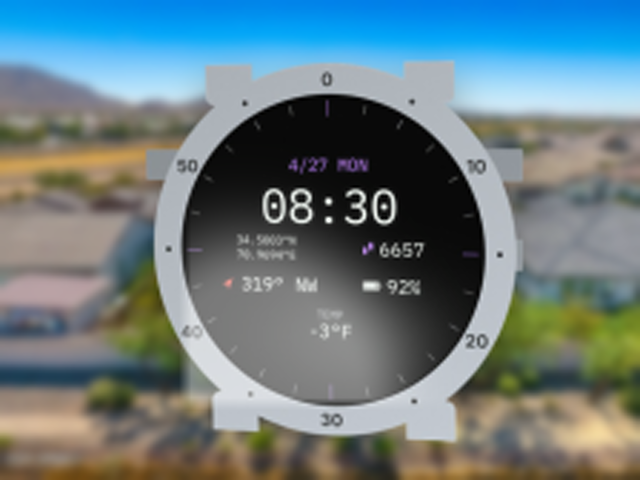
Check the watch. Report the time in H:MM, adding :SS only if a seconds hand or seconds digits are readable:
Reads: 8:30
